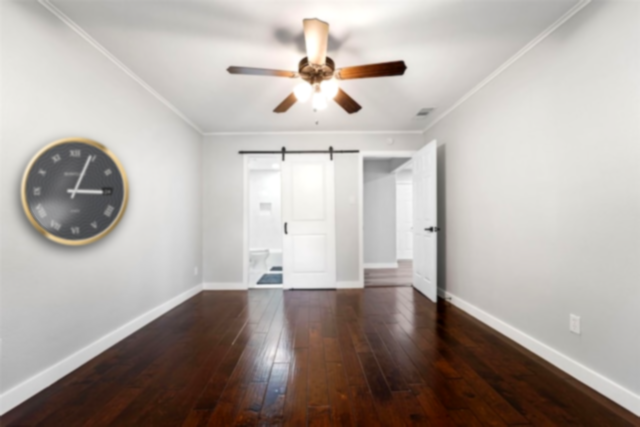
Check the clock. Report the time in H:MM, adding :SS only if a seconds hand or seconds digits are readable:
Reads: 3:04
